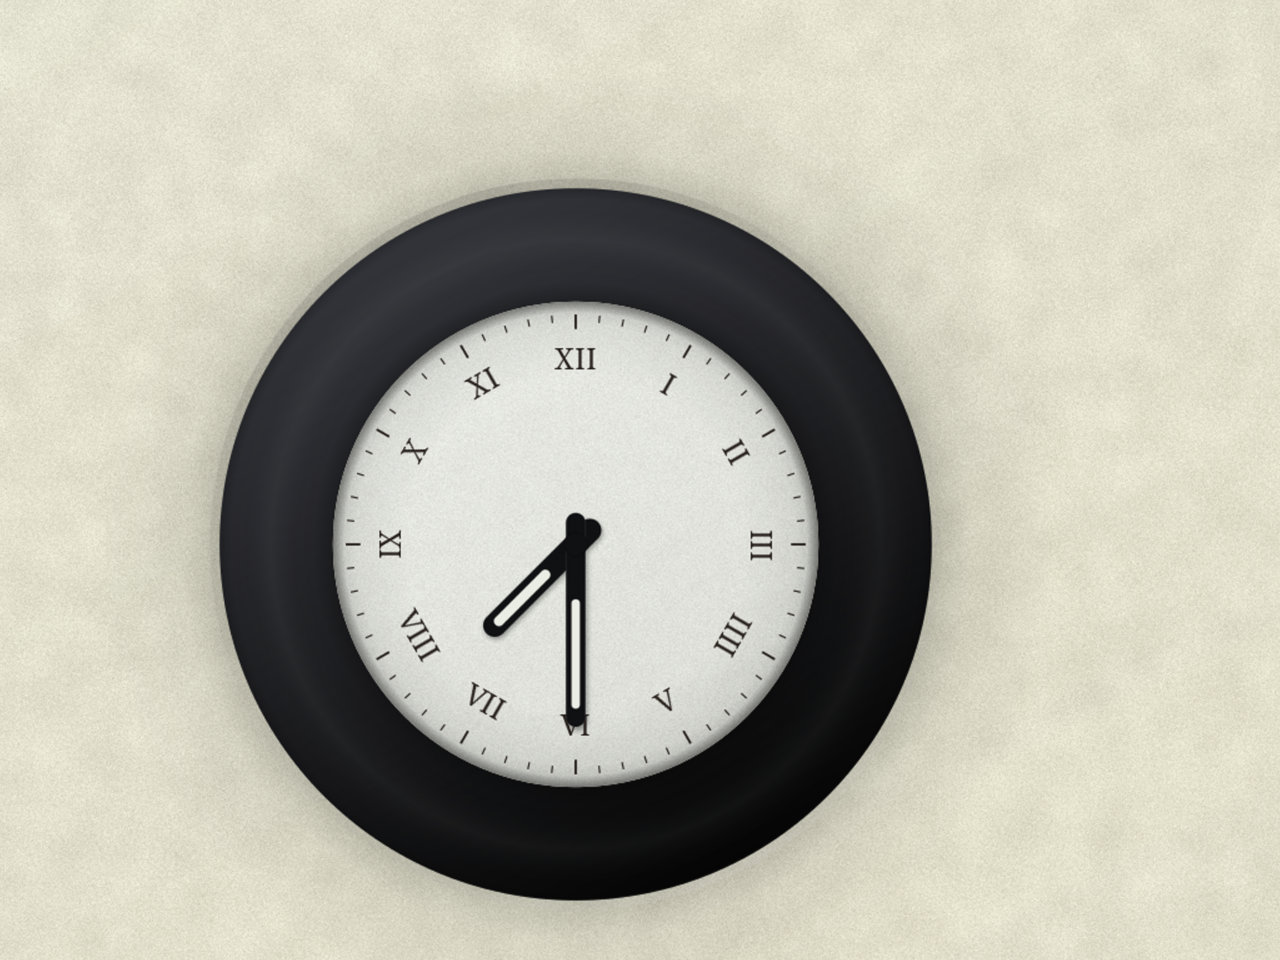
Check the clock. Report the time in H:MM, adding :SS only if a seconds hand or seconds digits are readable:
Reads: 7:30
